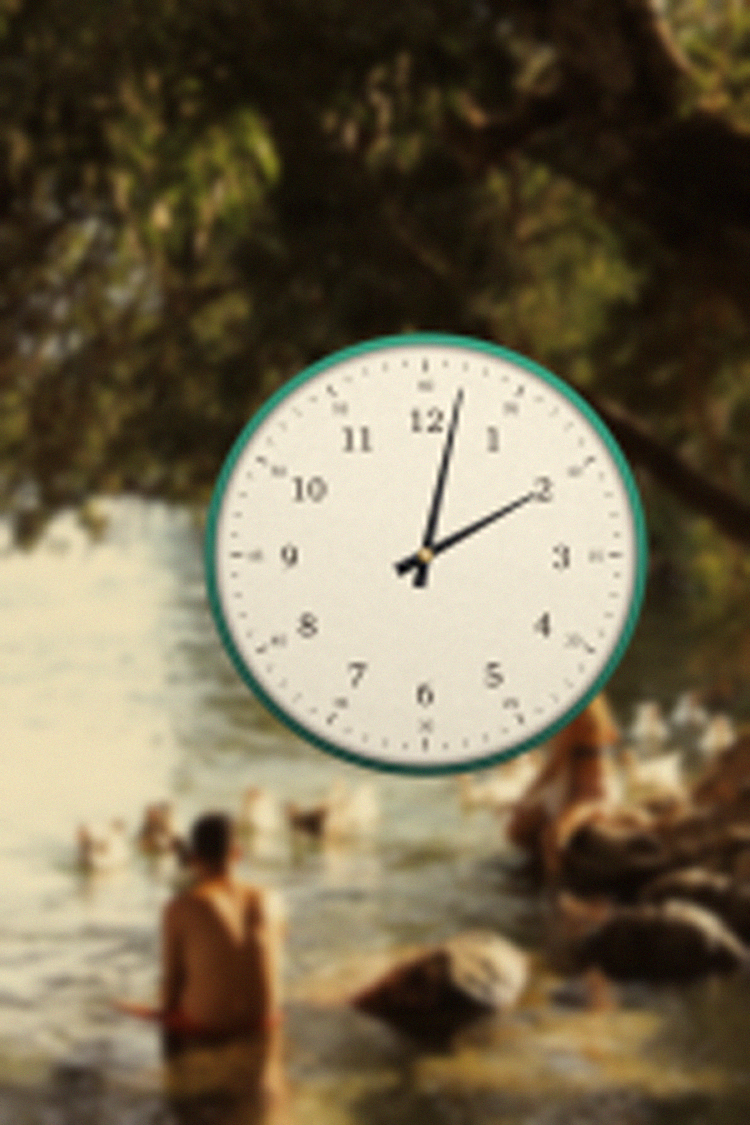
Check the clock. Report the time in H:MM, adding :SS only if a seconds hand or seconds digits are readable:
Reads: 2:02
